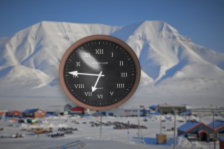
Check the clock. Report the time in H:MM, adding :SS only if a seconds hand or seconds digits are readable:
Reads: 6:46
